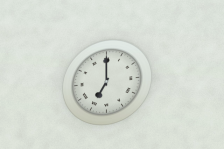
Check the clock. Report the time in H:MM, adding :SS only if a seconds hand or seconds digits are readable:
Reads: 7:00
